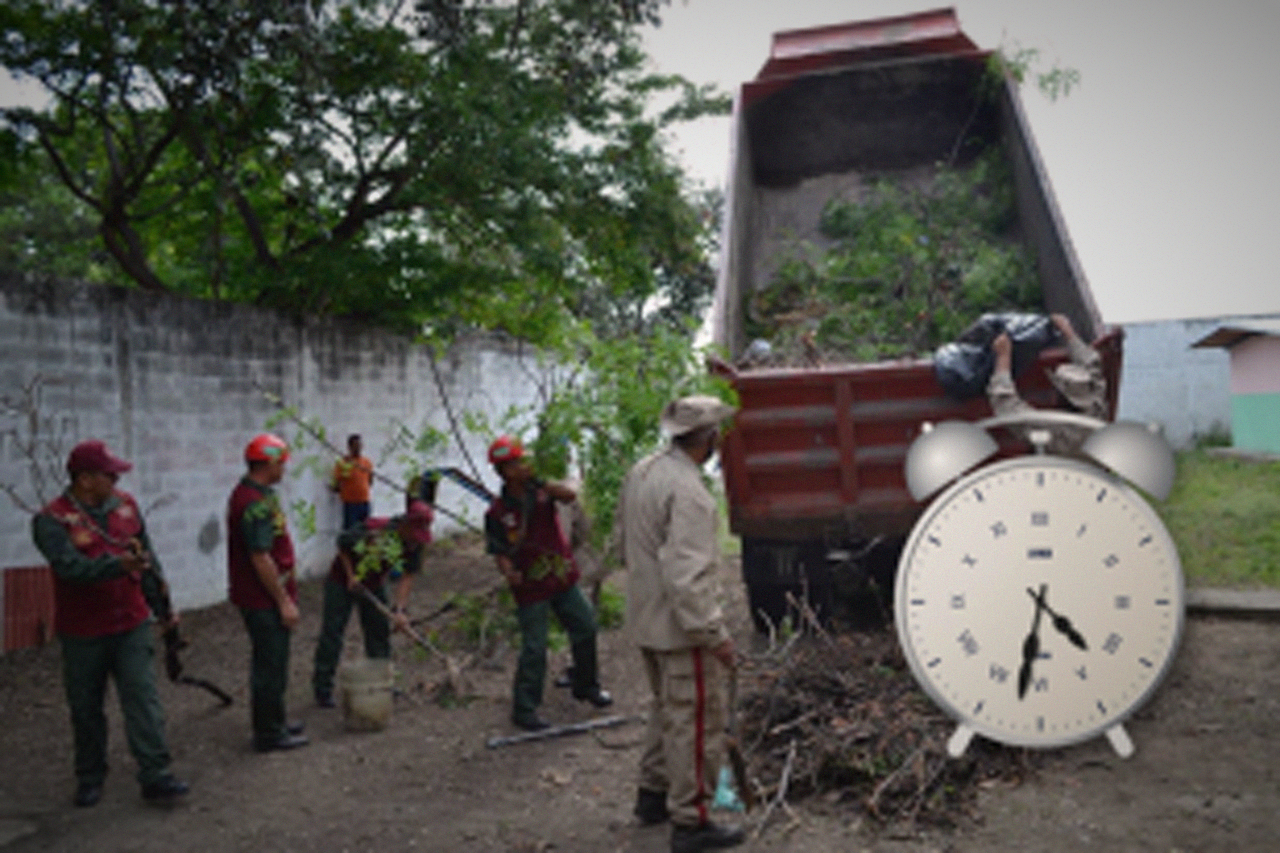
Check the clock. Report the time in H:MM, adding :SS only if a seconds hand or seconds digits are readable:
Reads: 4:32
